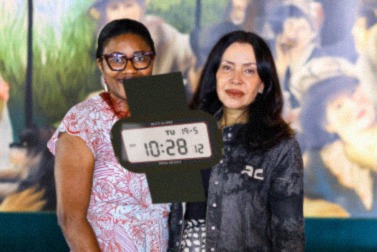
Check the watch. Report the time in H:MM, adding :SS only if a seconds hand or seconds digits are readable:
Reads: 10:28:12
